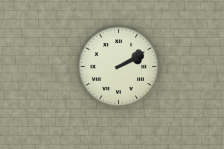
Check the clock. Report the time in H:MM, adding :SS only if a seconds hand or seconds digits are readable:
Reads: 2:10
